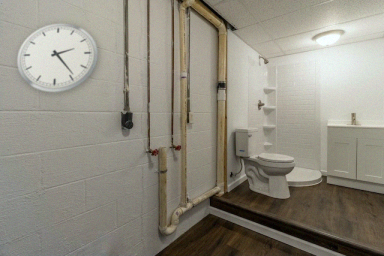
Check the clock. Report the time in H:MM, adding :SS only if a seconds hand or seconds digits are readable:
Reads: 2:24
